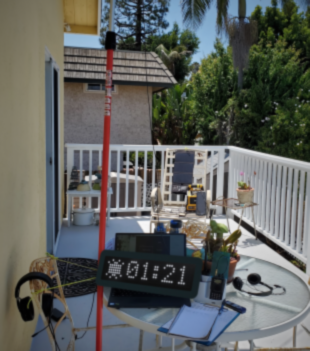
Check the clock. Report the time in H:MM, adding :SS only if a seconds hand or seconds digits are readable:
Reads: 1:21
